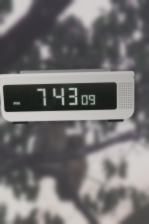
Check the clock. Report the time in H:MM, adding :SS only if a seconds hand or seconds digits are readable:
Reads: 7:43:09
